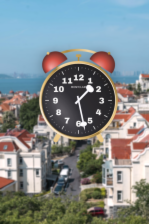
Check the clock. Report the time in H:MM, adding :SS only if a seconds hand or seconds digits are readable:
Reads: 1:28
